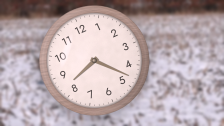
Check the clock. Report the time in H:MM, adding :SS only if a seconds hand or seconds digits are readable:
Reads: 8:23
